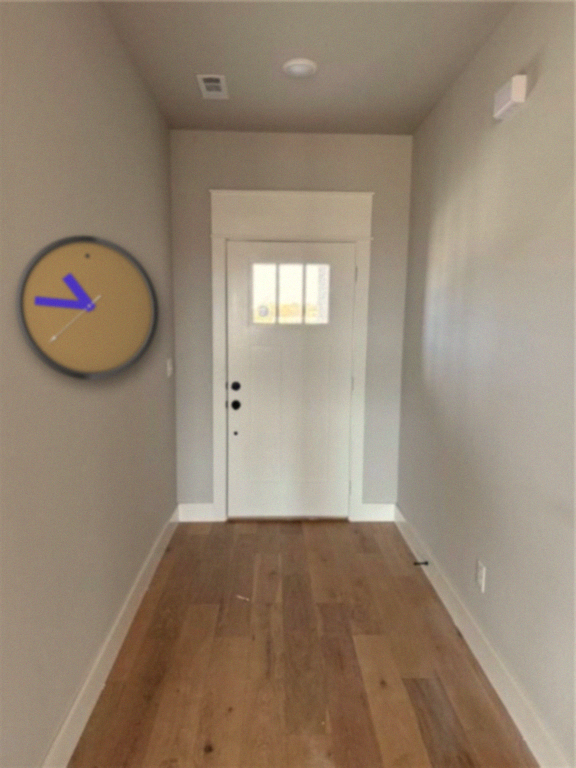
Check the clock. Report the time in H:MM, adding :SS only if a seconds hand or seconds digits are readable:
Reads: 10:45:38
